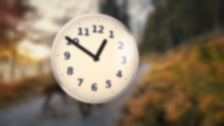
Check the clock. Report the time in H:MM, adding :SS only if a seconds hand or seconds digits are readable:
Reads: 12:50
